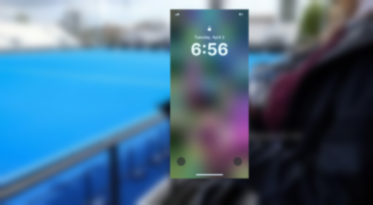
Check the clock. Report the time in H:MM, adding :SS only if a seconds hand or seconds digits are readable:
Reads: 6:56
